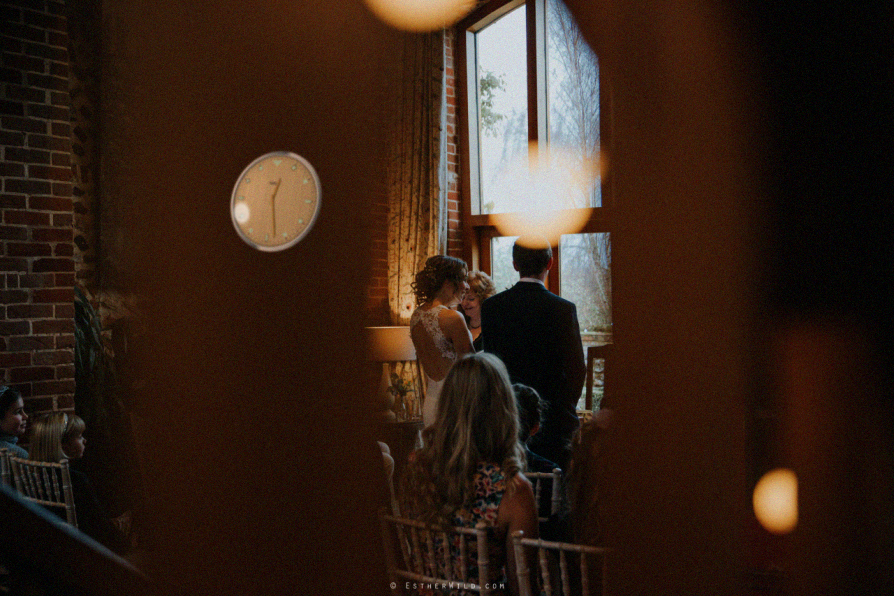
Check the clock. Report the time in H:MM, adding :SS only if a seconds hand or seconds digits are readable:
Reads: 12:28
